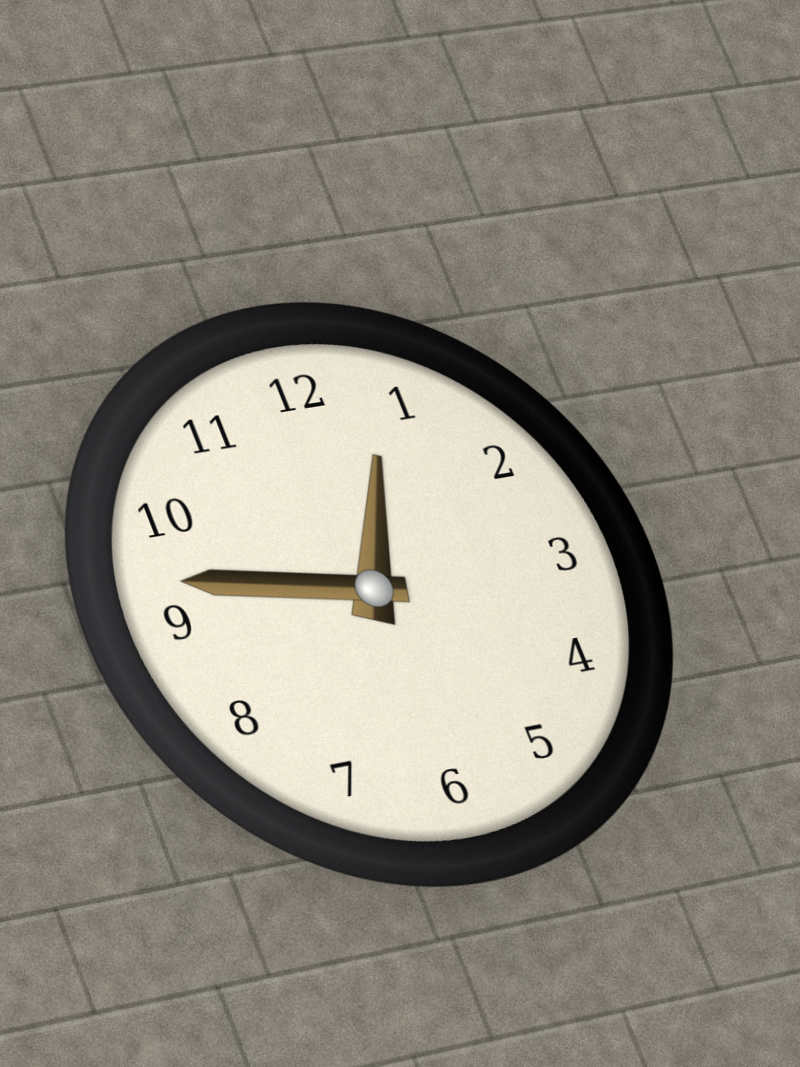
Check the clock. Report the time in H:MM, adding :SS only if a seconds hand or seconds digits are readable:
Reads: 12:47
